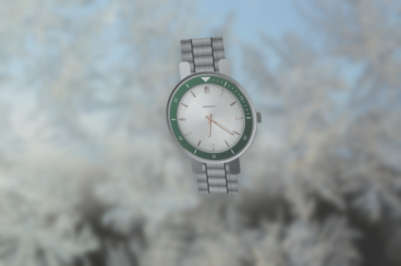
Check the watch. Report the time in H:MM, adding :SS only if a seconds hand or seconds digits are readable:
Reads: 6:21
